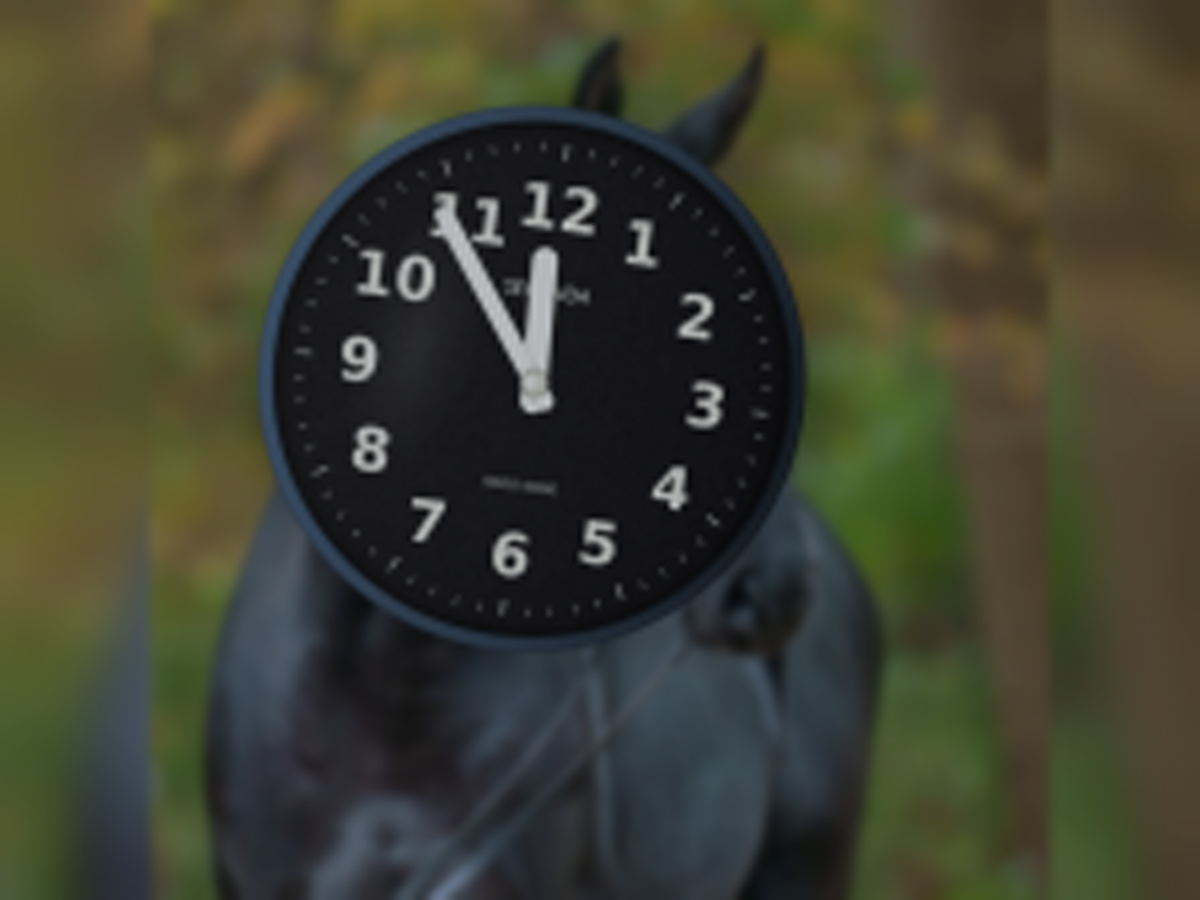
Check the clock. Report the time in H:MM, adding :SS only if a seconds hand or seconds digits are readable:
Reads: 11:54
